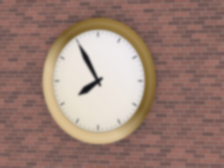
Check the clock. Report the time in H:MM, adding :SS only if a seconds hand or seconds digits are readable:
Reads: 7:55
